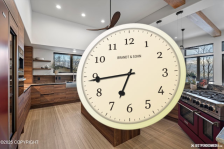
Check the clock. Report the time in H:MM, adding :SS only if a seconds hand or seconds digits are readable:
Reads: 6:44
